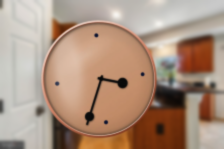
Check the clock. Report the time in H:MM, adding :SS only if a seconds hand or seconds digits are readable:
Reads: 3:34
